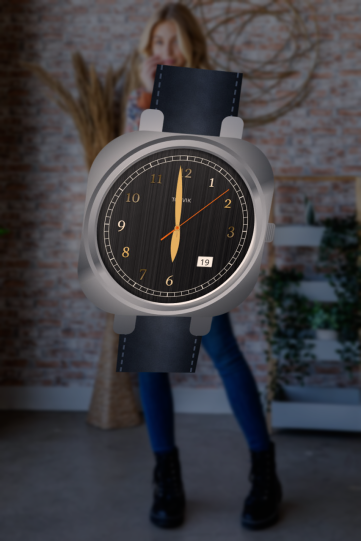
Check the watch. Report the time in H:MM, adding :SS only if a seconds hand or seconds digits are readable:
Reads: 5:59:08
